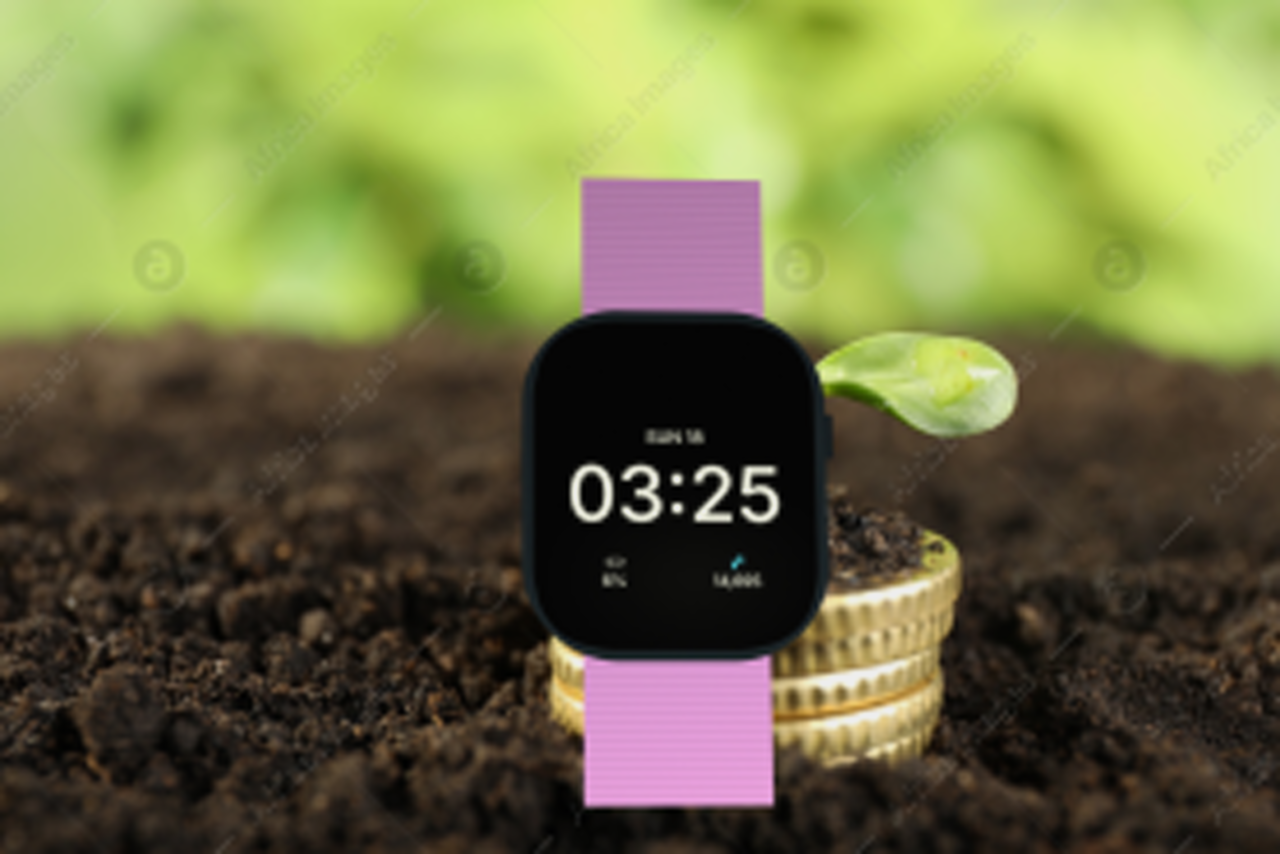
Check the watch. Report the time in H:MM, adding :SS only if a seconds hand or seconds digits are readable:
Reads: 3:25
